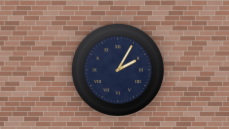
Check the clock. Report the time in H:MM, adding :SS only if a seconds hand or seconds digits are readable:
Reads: 2:05
